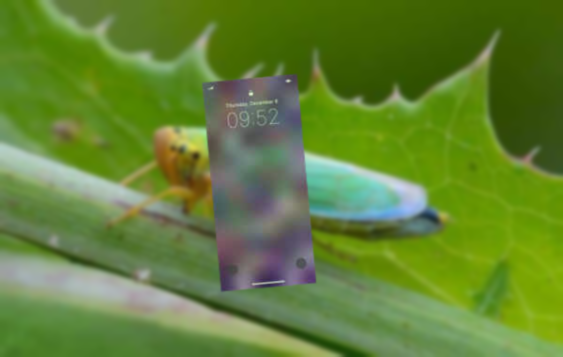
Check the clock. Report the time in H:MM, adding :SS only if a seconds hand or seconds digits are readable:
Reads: 9:52
